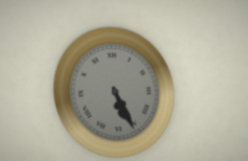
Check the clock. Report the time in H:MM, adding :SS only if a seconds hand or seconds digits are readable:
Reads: 5:26
